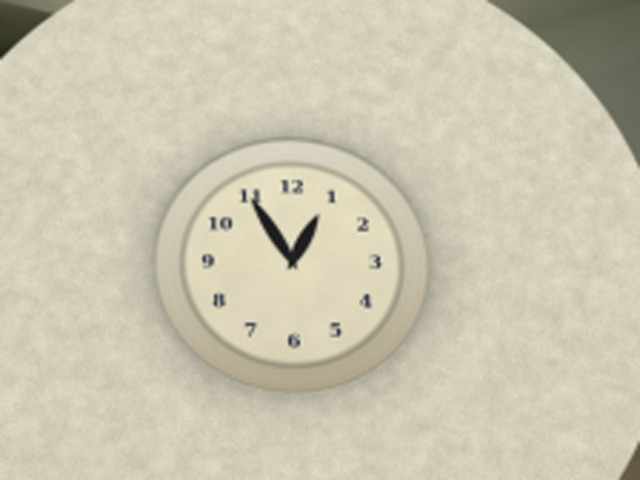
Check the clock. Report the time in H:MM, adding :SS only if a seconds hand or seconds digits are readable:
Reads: 12:55
